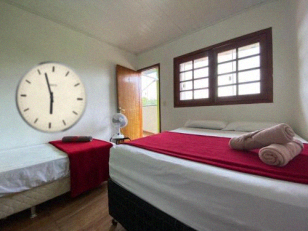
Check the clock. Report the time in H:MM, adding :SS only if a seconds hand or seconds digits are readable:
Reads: 5:57
